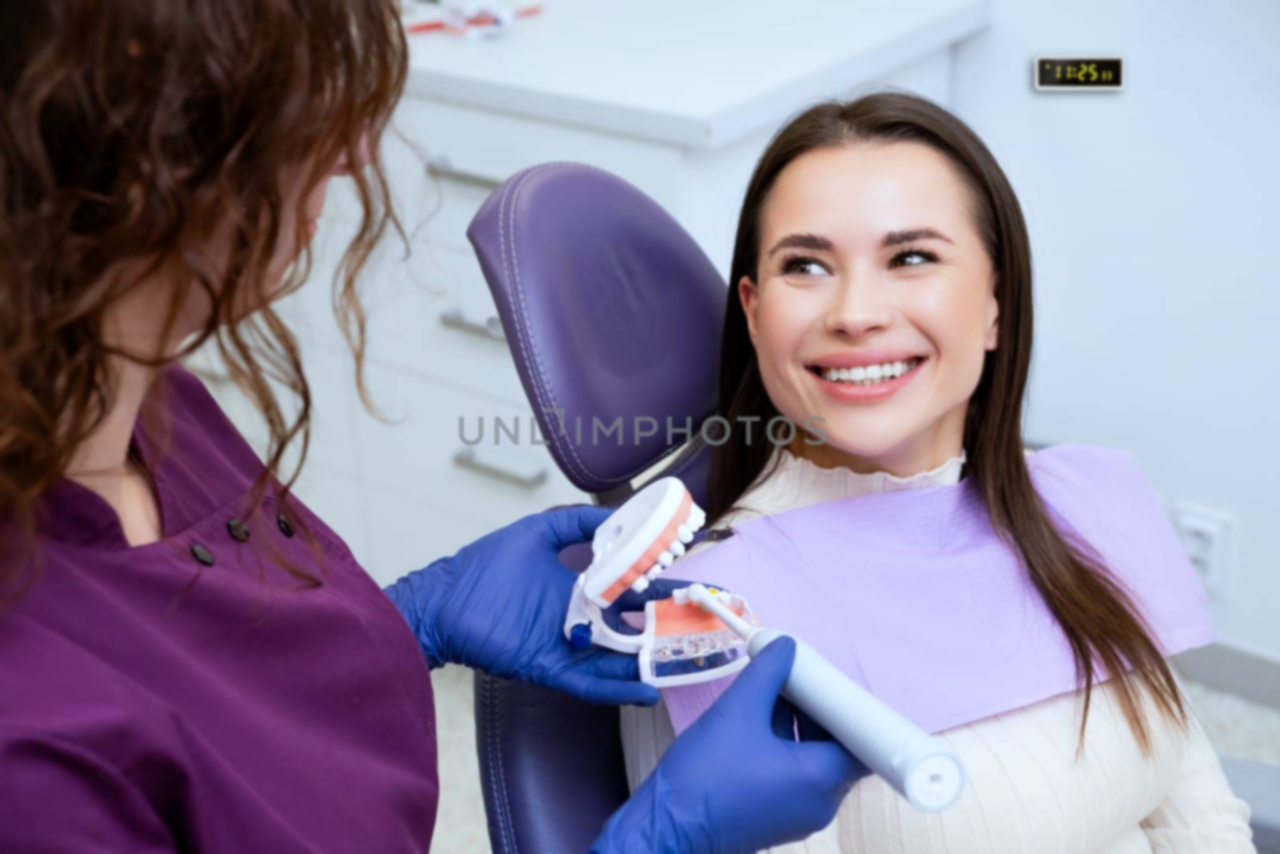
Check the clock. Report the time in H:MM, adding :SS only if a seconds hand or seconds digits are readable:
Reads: 11:25
